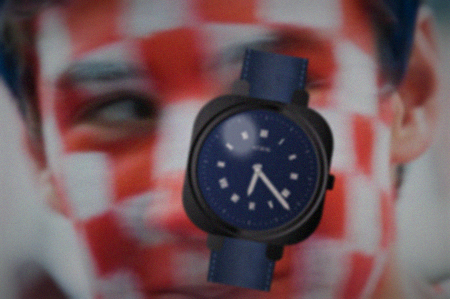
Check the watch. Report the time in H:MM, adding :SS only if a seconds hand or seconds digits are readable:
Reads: 6:22
